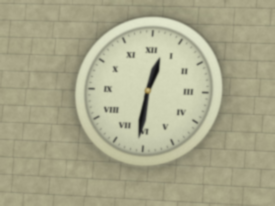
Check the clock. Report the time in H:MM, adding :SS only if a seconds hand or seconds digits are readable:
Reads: 12:31
